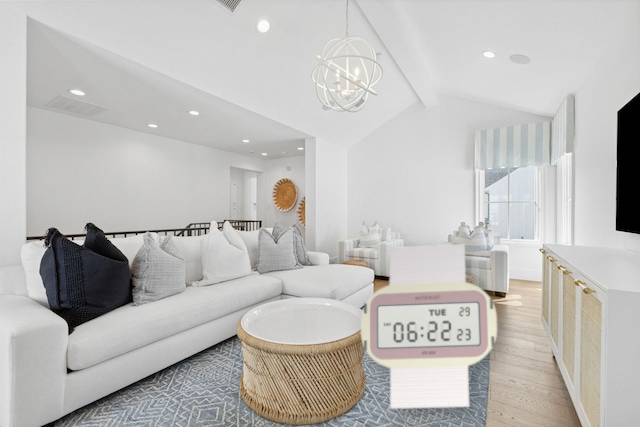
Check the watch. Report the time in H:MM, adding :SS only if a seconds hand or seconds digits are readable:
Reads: 6:22:23
